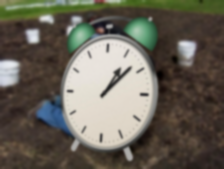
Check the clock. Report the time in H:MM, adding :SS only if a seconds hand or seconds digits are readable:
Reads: 1:08
